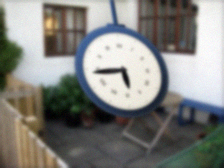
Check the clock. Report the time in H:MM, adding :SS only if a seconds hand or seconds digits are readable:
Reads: 5:44
